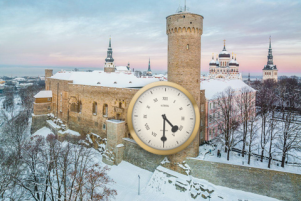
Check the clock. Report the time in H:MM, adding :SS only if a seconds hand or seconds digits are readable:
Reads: 4:30
